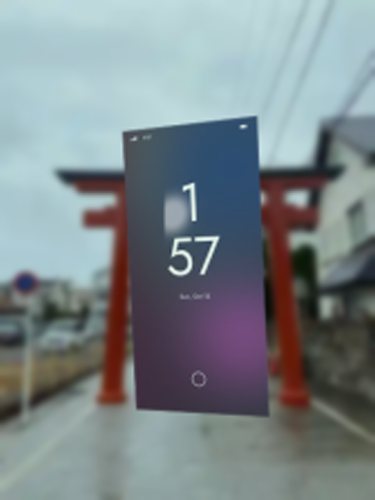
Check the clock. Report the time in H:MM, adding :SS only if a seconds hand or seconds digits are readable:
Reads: 1:57
